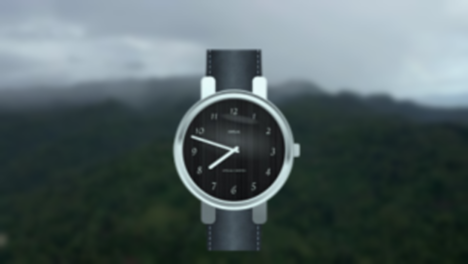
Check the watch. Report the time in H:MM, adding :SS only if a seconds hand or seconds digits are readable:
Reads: 7:48
